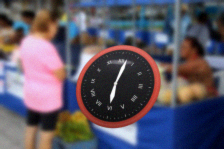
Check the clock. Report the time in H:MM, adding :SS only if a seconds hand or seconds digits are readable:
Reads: 6:02
